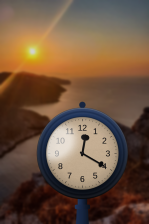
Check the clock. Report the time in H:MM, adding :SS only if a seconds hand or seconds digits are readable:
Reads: 12:20
